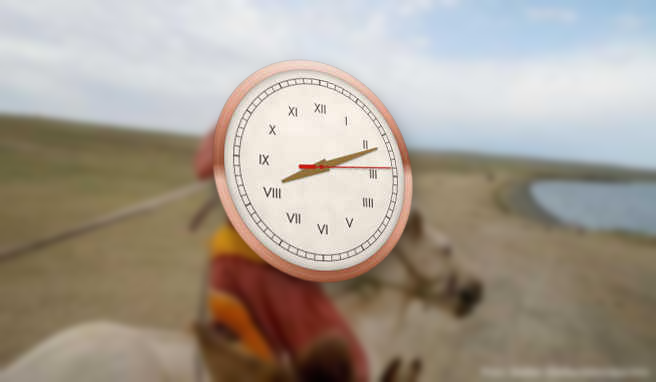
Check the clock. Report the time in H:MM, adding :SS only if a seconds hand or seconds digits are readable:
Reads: 8:11:14
